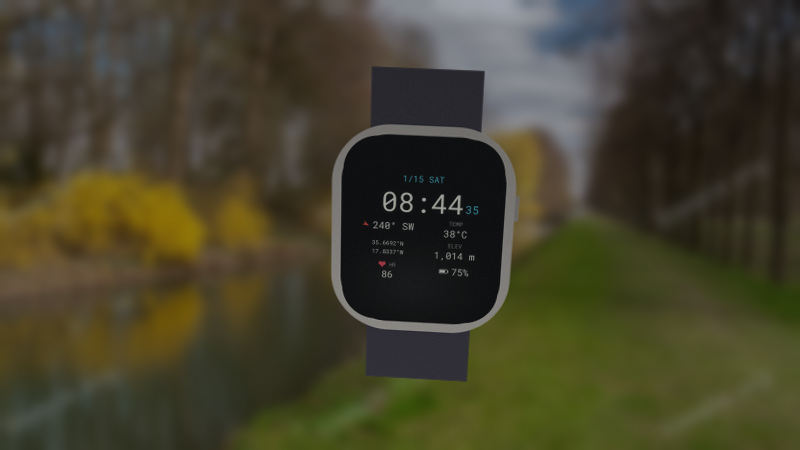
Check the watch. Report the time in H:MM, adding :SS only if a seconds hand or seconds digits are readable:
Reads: 8:44:35
